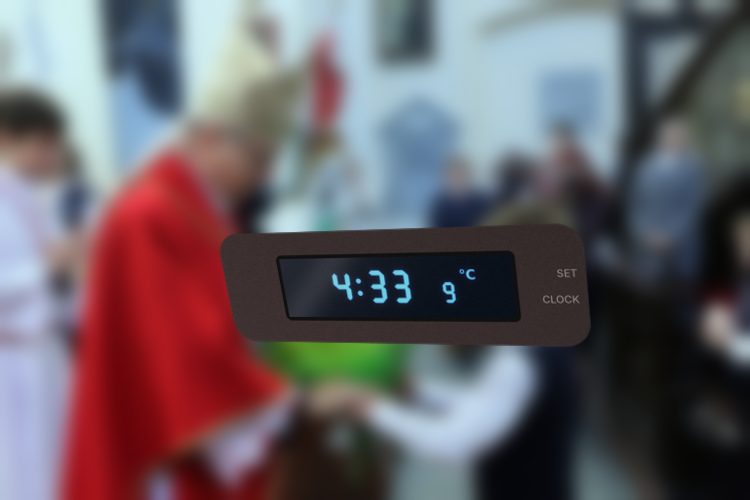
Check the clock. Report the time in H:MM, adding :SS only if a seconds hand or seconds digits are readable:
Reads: 4:33
